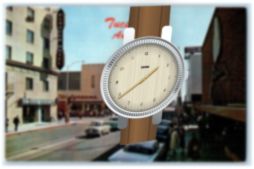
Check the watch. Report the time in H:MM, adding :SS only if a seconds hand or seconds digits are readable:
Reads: 1:39
